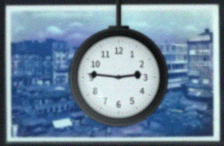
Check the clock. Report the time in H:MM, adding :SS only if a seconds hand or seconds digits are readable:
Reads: 2:46
